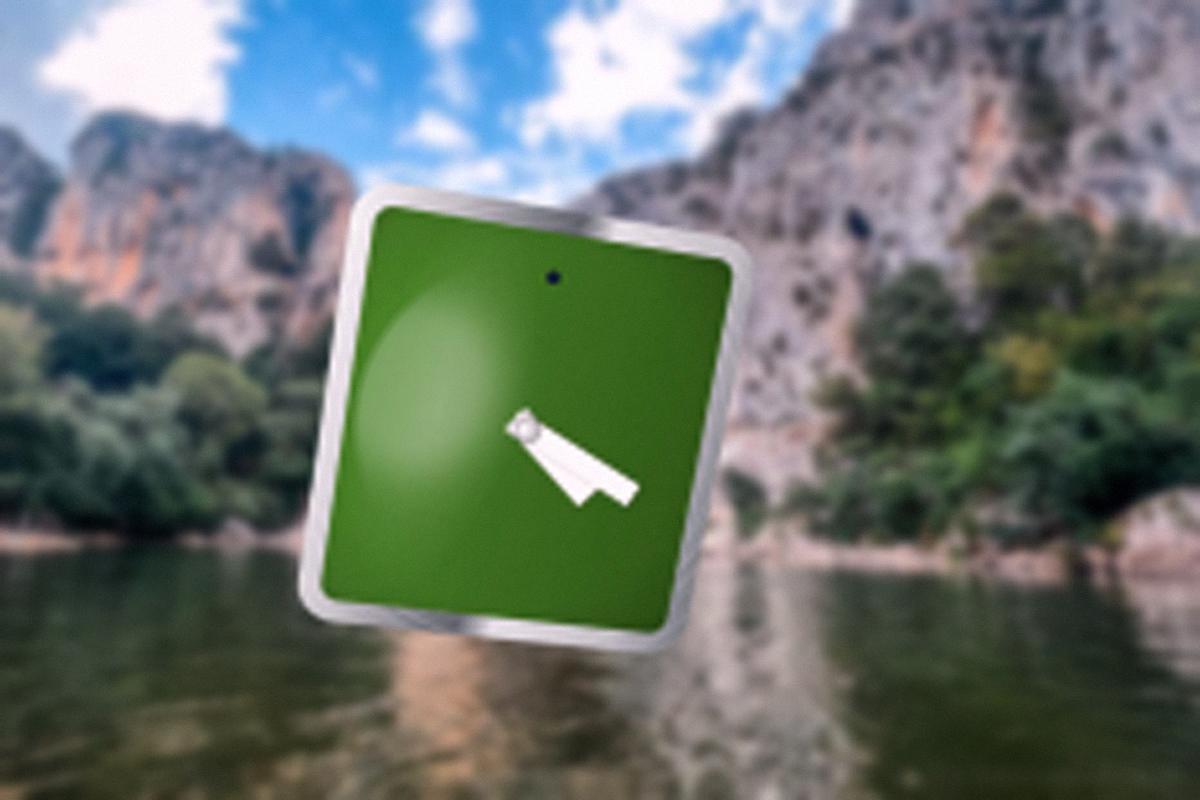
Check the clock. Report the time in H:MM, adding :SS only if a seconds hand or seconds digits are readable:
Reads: 4:19
